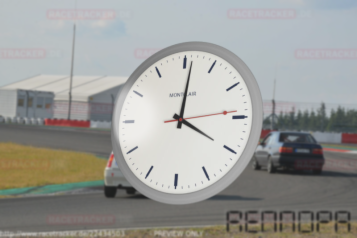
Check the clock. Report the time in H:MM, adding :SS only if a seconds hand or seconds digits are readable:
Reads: 4:01:14
